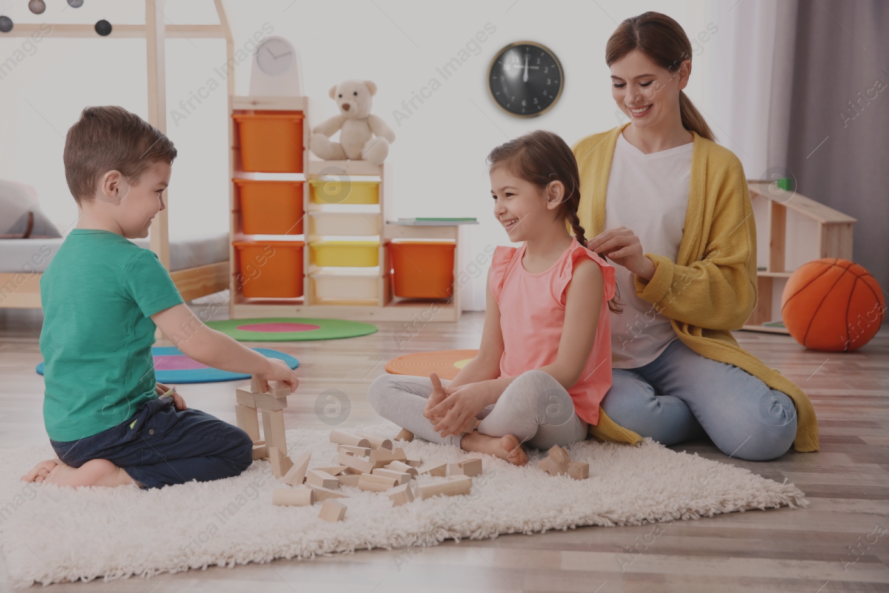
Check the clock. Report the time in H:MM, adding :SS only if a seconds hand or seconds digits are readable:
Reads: 12:00
